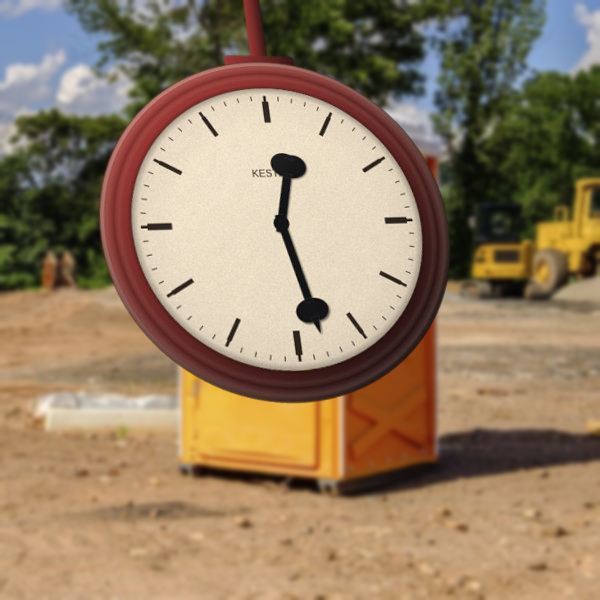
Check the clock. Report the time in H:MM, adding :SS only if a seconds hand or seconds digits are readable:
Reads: 12:28
